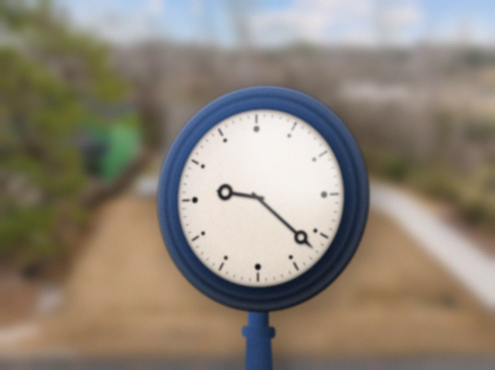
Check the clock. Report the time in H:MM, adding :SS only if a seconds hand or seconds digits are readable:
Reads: 9:22
